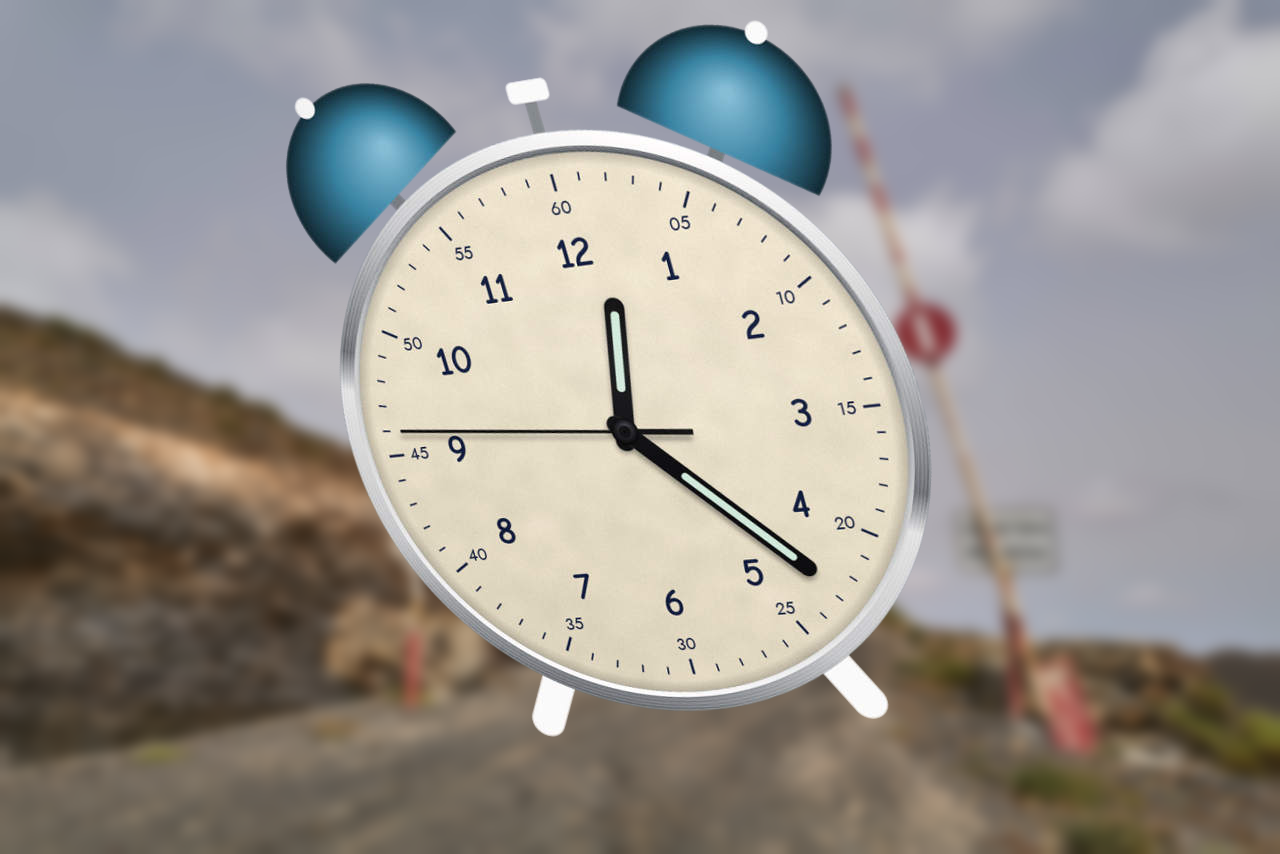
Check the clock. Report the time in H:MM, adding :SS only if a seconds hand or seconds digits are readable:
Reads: 12:22:46
